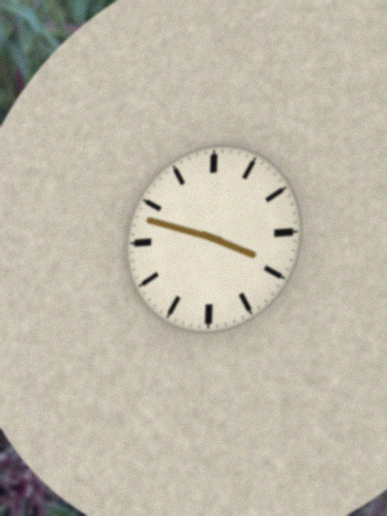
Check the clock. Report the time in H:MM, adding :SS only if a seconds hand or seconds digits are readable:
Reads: 3:48
